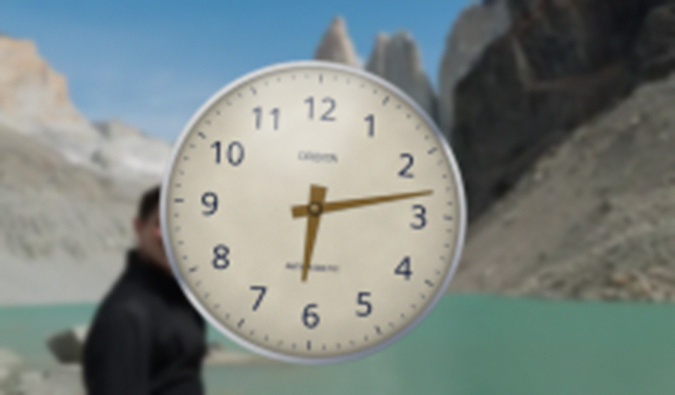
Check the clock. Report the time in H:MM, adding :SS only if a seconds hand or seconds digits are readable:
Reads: 6:13
